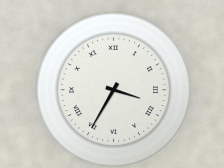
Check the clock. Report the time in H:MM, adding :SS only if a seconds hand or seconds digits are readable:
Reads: 3:35
